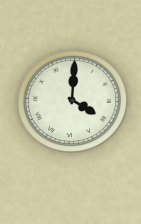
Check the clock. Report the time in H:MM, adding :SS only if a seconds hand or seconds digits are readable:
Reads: 4:00
